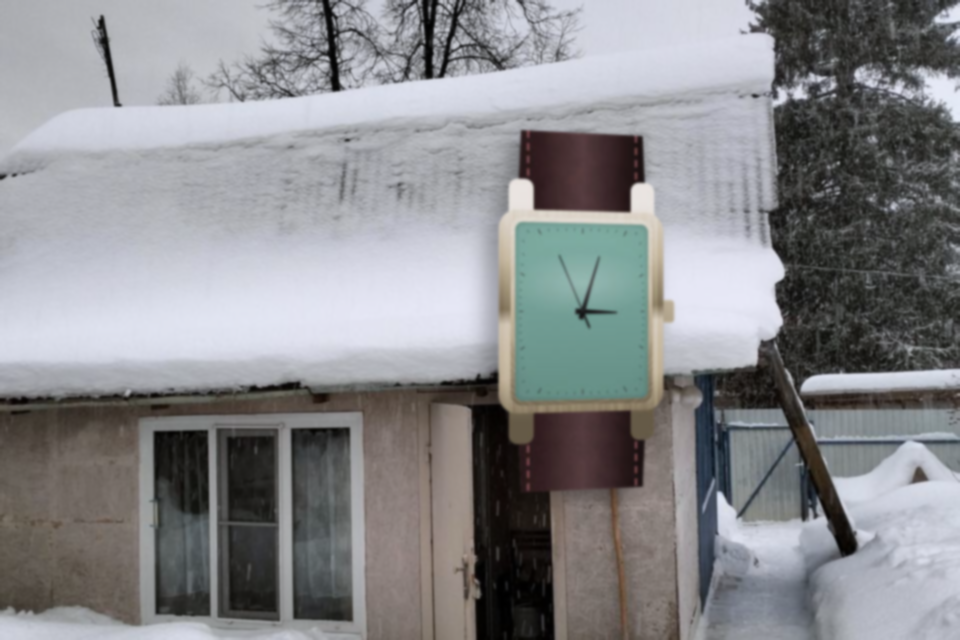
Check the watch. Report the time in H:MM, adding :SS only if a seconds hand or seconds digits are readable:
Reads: 3:02:56
